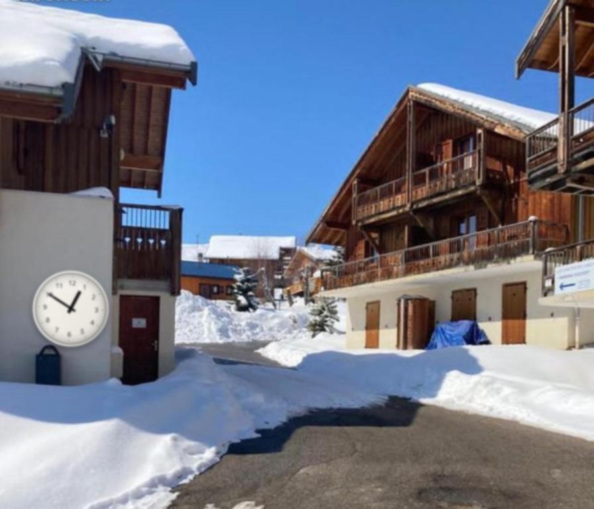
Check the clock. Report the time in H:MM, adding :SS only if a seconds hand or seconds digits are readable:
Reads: 12:50
